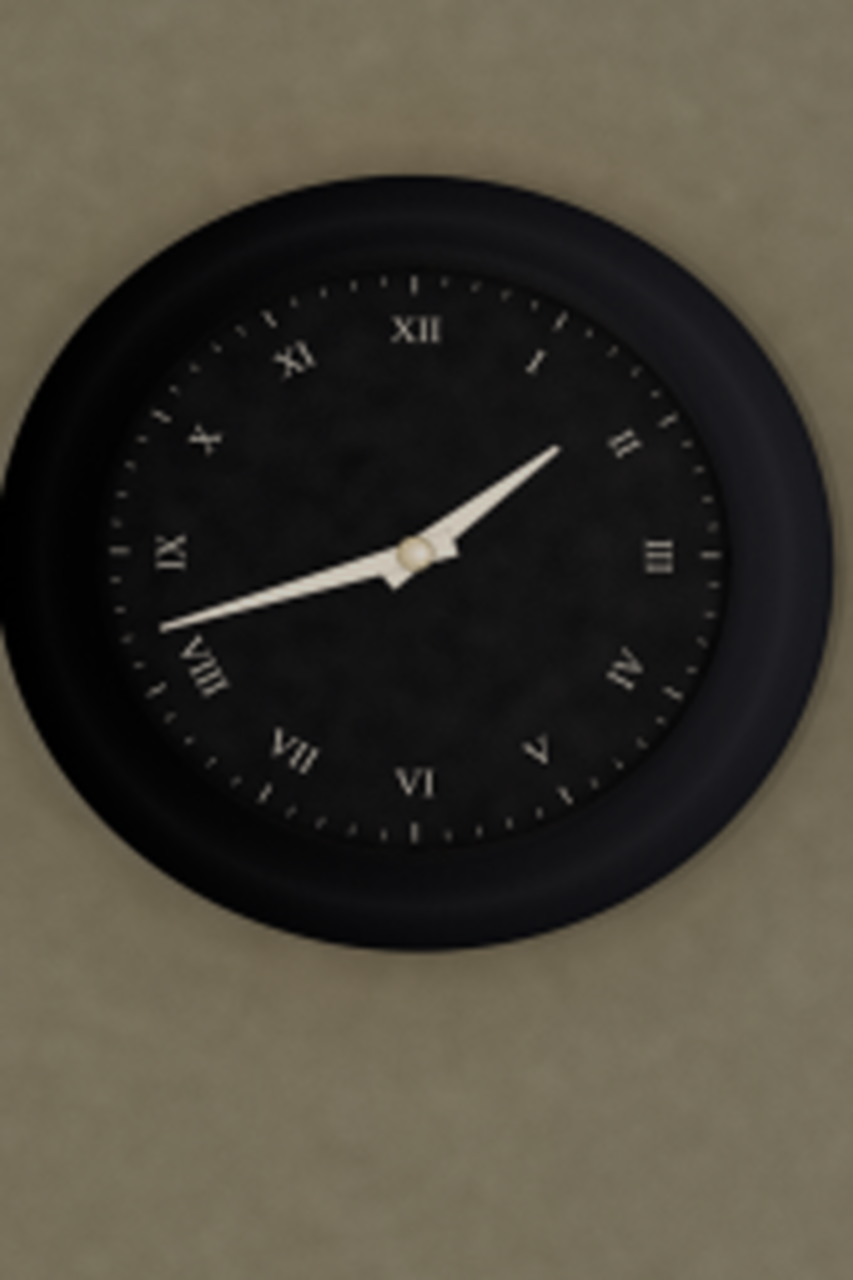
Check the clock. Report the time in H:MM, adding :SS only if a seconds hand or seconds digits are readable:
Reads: 1:42
